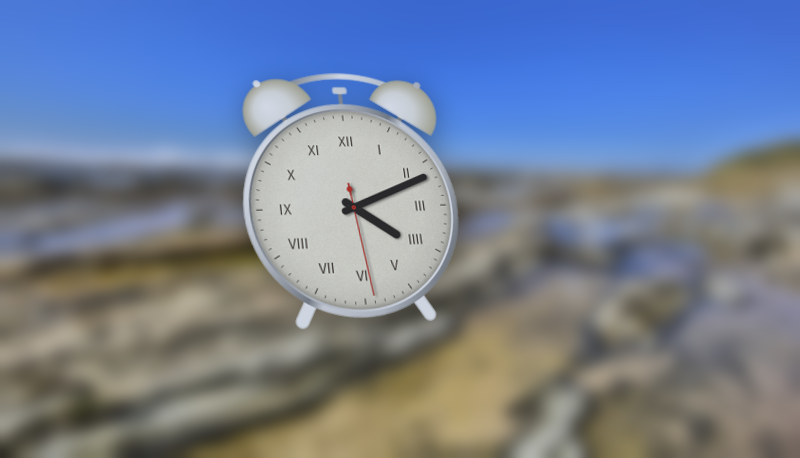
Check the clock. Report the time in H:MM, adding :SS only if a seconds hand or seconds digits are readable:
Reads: 4:11:29
